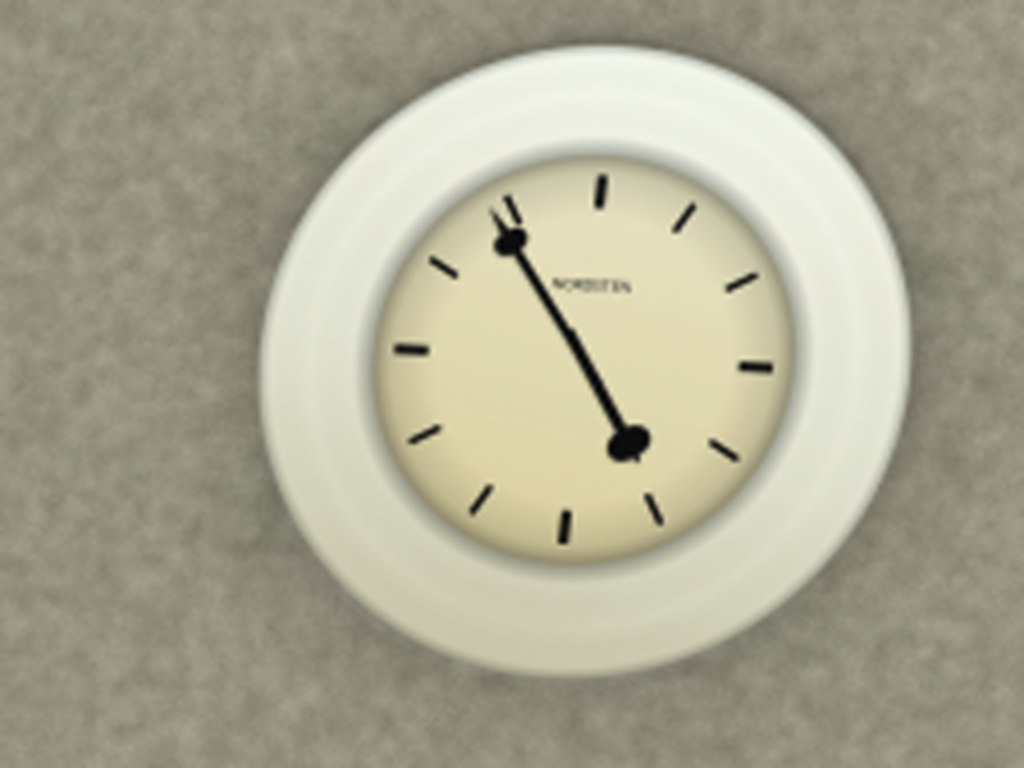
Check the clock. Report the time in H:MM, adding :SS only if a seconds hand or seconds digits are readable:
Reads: 4:54
